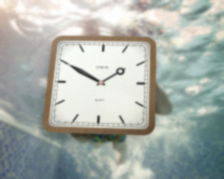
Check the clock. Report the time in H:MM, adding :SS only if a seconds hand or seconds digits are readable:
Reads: 1:50
